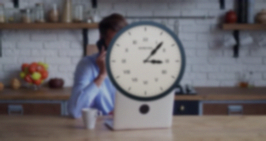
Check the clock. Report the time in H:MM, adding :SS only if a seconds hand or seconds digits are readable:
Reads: 3:07
